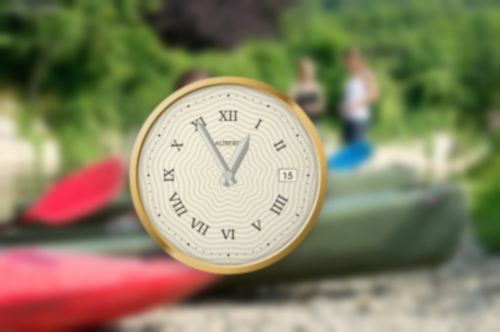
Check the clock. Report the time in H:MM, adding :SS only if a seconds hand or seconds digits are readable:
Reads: 12:55
